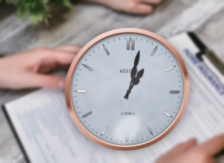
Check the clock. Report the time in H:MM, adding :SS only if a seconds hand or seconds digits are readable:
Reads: 1:02
